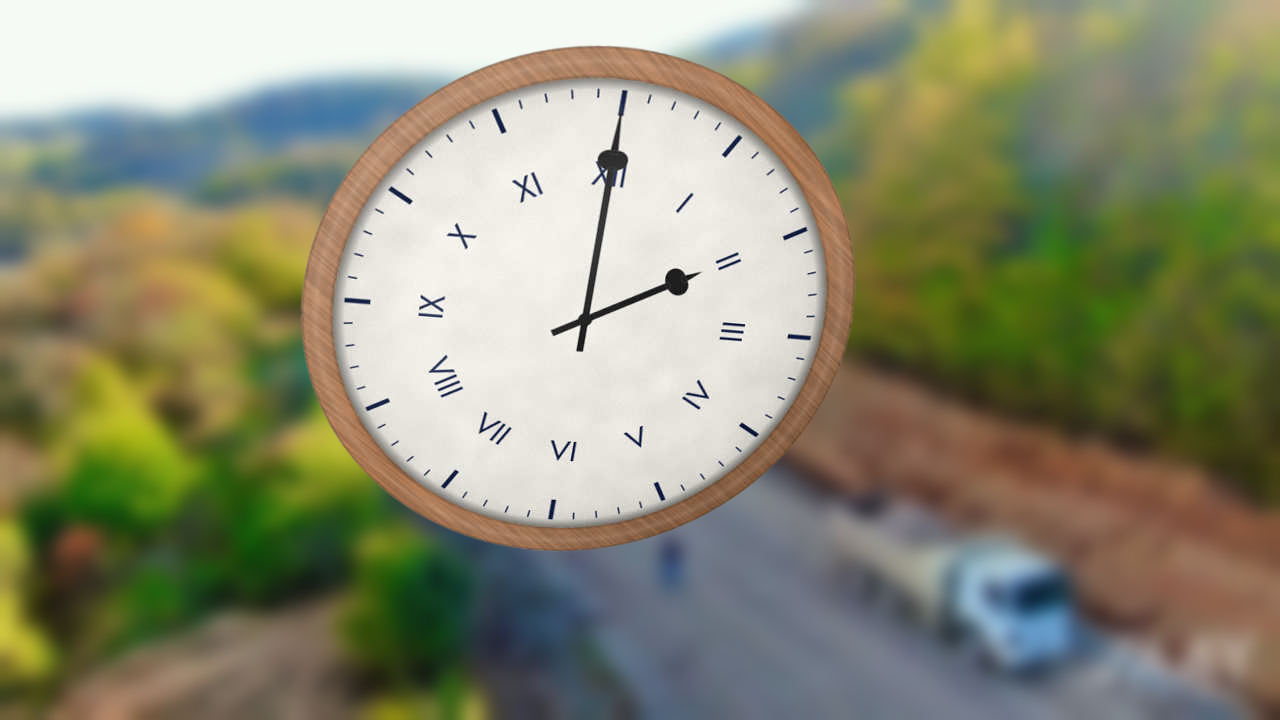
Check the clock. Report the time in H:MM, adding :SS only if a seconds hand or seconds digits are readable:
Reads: 2:00
